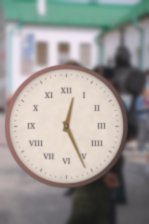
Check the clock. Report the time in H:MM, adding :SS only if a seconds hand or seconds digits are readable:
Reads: 12:26
